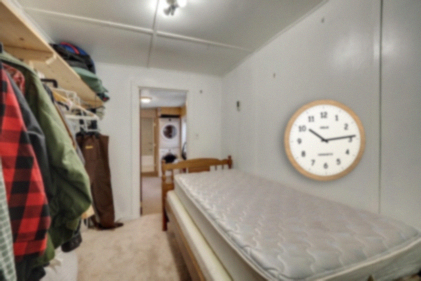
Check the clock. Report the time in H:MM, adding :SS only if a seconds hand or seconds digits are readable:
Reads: 10:14
